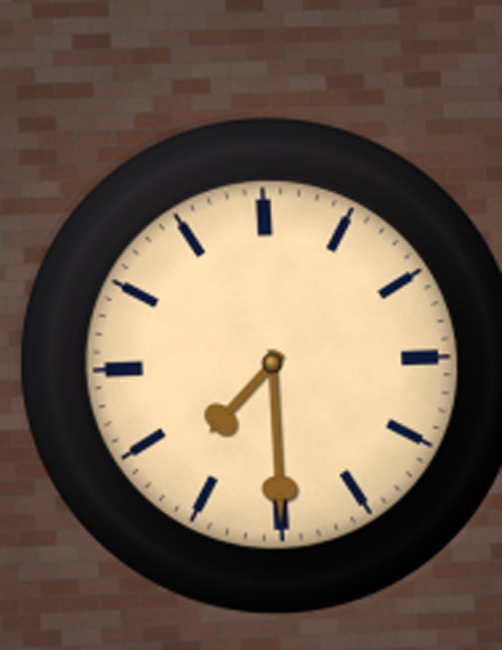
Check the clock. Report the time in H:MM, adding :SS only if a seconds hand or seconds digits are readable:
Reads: 7:30
